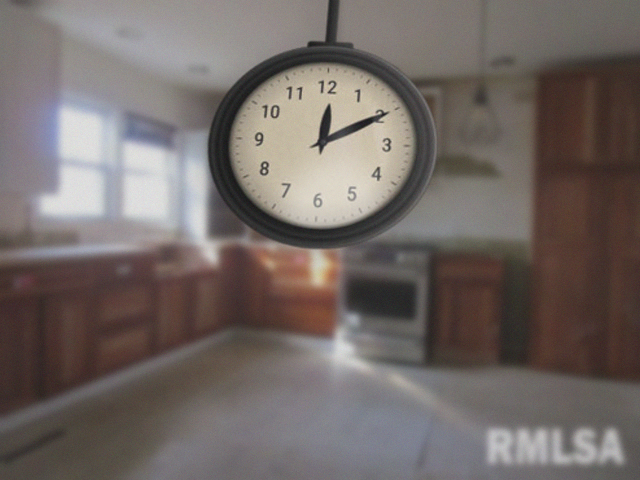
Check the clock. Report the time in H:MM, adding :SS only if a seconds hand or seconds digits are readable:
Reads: 12:10
